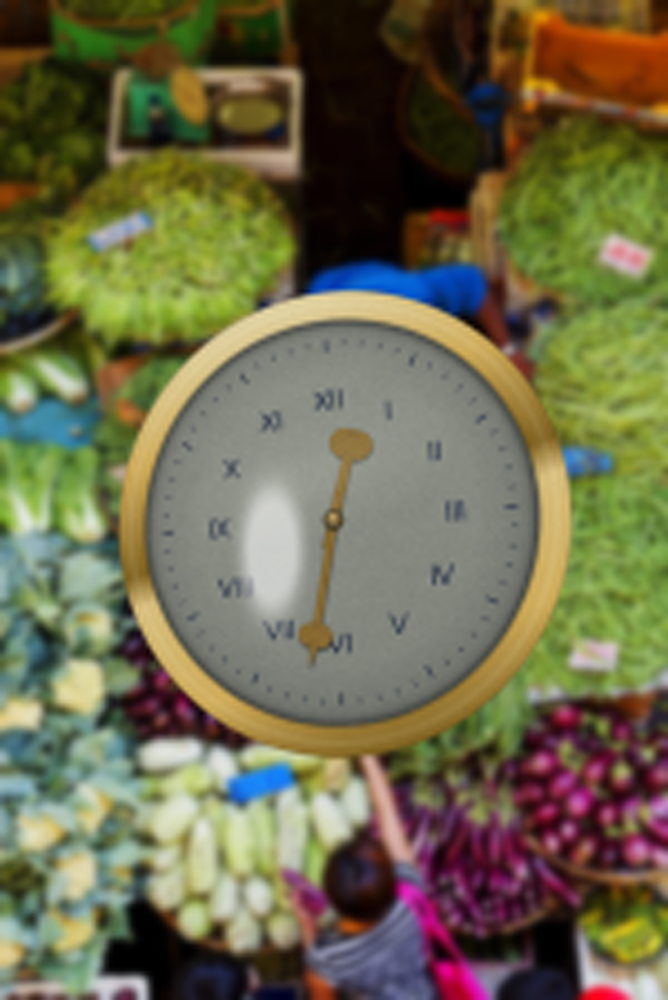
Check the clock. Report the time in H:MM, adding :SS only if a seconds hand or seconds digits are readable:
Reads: 12:32
